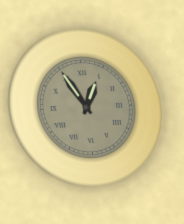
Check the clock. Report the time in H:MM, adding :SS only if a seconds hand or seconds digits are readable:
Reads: 12:55
